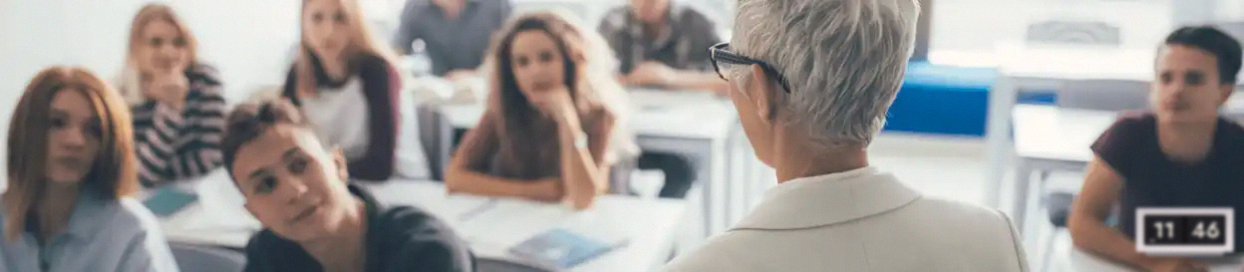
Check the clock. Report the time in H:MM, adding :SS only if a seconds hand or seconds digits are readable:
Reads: 11:46
